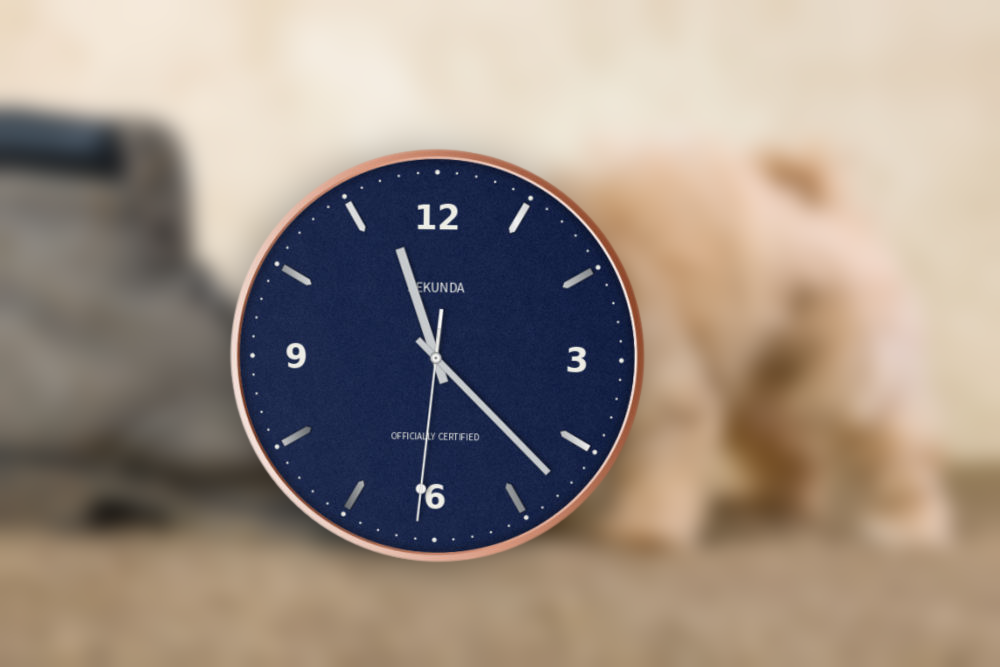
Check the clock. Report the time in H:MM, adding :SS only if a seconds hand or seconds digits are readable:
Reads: 11:22:31
